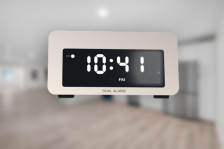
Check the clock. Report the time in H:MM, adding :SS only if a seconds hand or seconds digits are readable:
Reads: 10:41
